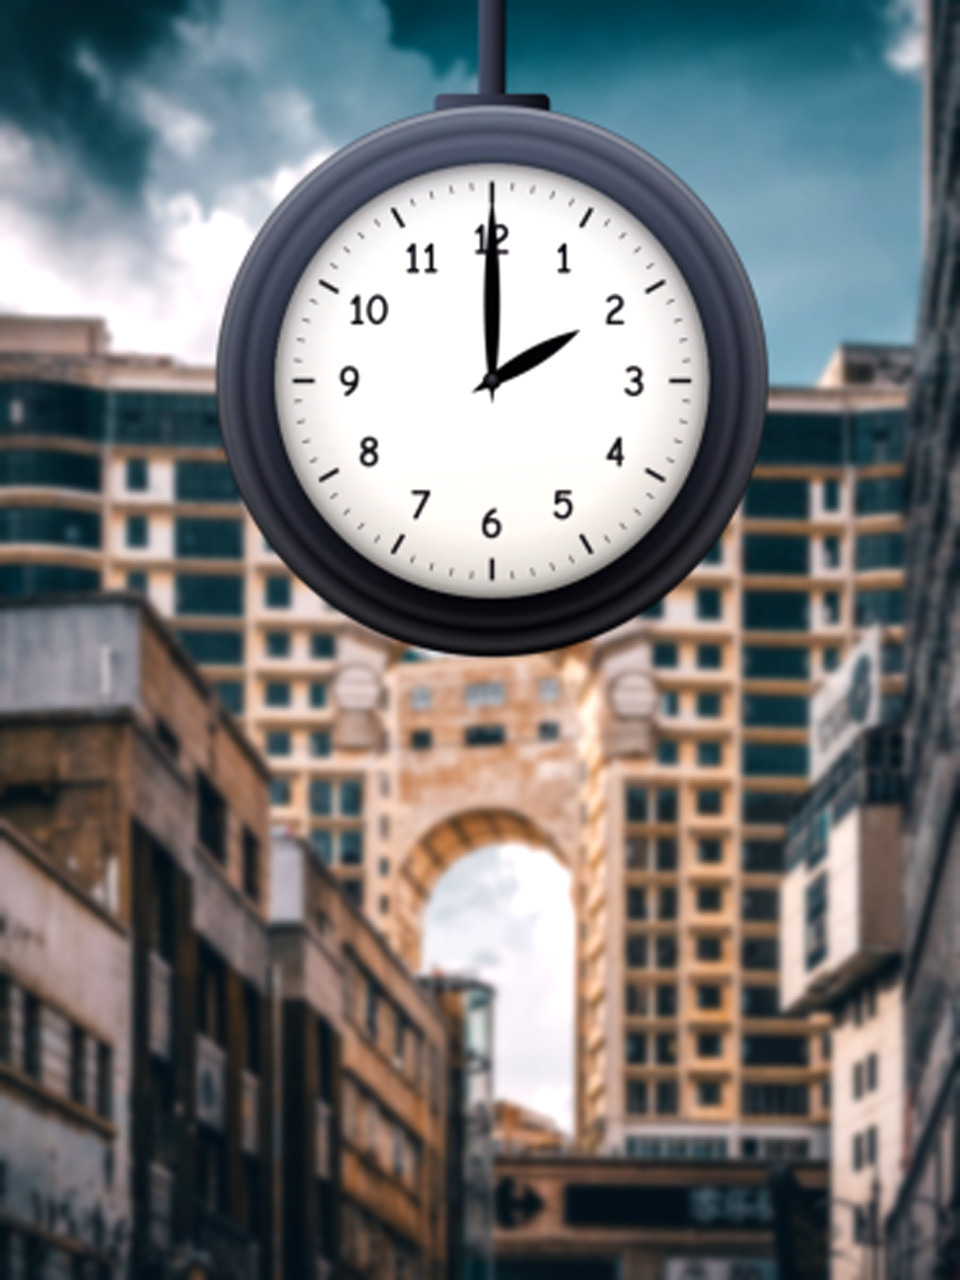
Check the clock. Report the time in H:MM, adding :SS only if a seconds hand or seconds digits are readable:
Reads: 2:00
